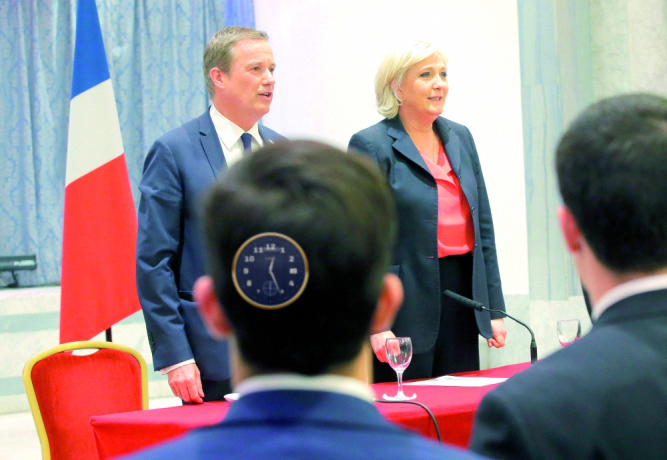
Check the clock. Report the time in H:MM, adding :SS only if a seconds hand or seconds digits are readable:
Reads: 12:26
